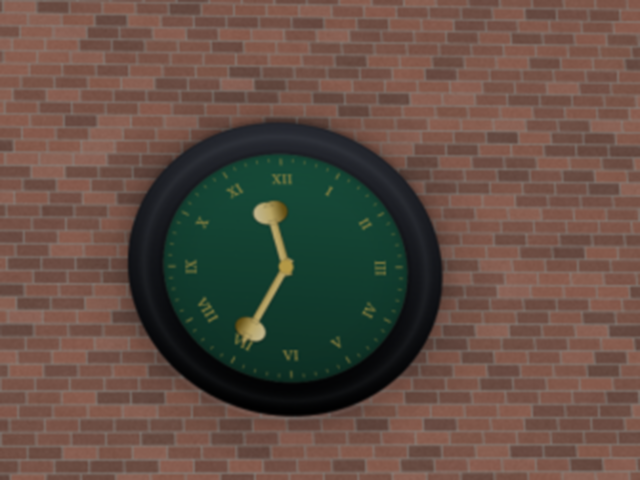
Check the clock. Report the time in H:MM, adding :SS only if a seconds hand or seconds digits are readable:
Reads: 11:35
